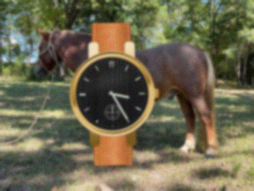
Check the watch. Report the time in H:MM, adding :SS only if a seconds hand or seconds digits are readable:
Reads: 3:25
